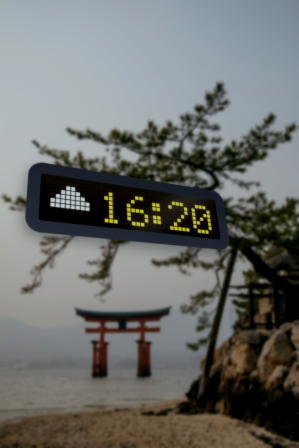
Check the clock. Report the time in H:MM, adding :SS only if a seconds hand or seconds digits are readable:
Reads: 16:20
